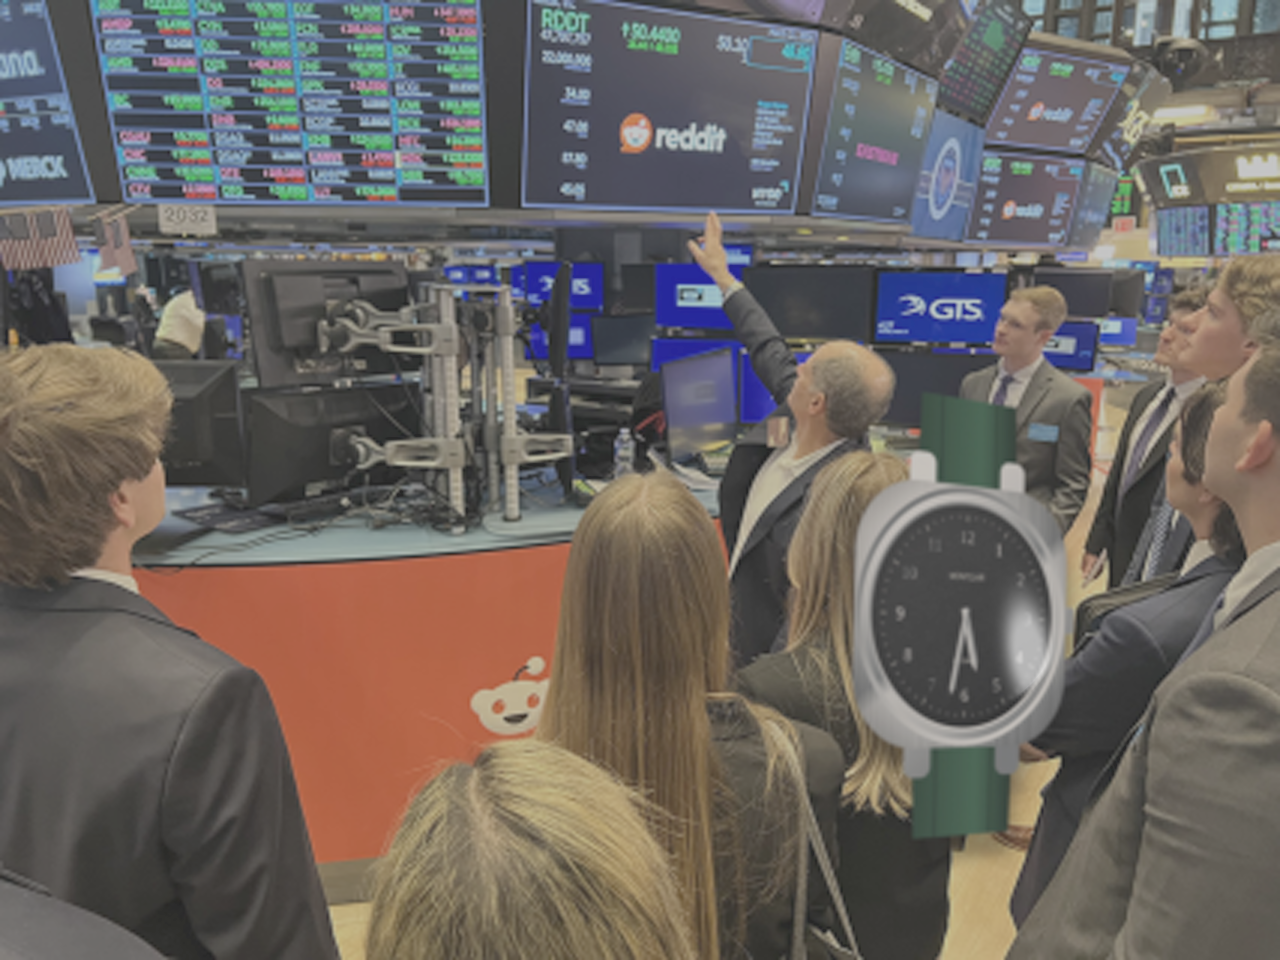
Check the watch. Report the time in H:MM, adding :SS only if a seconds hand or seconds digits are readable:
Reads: 5:32
